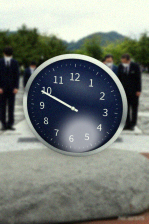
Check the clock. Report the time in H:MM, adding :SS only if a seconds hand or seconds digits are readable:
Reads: 9:49
